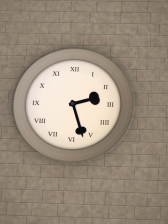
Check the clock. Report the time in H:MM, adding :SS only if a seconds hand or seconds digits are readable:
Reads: 2:27
